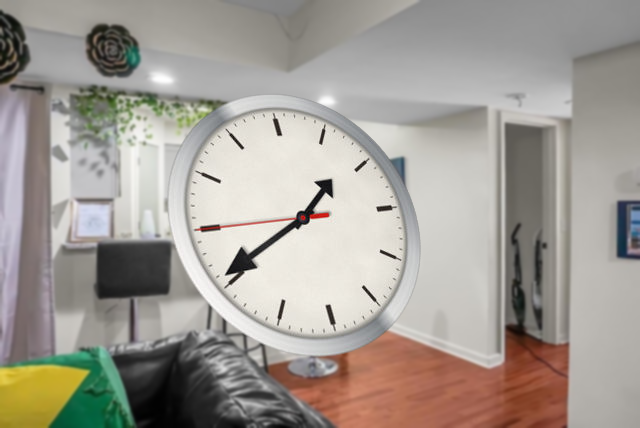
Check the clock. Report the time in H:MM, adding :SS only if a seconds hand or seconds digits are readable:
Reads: 1:40:45
